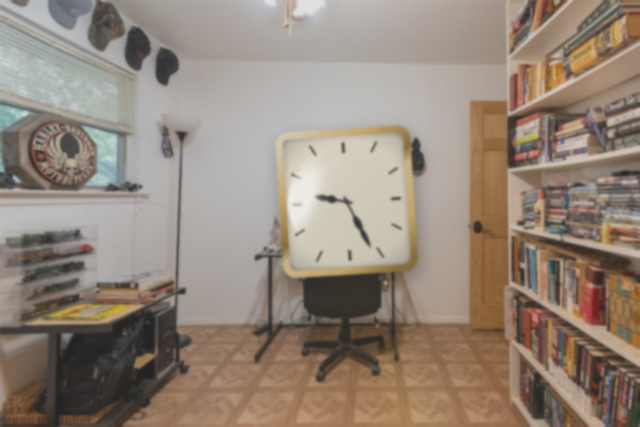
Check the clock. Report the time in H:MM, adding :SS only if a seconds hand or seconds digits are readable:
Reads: 9:26
